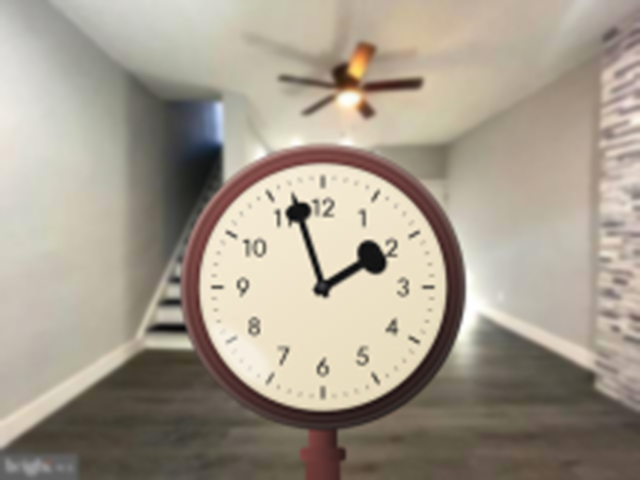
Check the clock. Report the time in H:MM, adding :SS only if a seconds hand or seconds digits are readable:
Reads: 1:57
